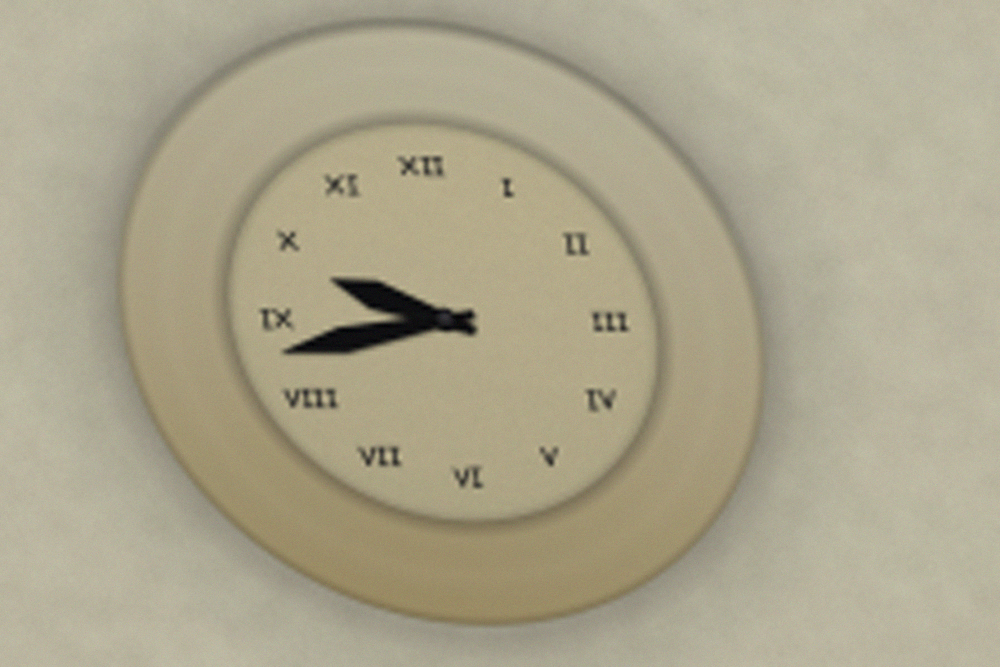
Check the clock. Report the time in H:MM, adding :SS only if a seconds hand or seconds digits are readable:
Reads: 9:43
